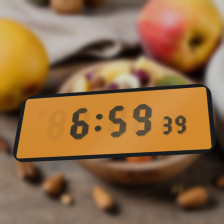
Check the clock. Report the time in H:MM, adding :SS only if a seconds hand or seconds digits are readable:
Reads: 6:59:39
